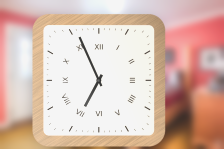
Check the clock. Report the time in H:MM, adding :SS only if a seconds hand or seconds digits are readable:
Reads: 6:56
